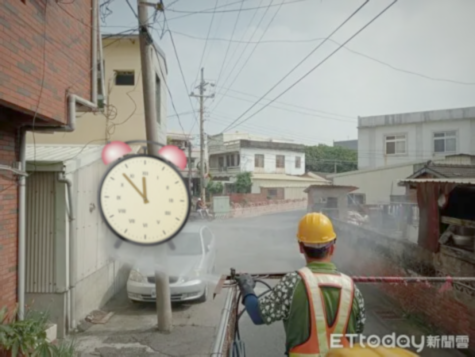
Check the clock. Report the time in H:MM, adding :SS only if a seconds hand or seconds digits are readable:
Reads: 11:53
